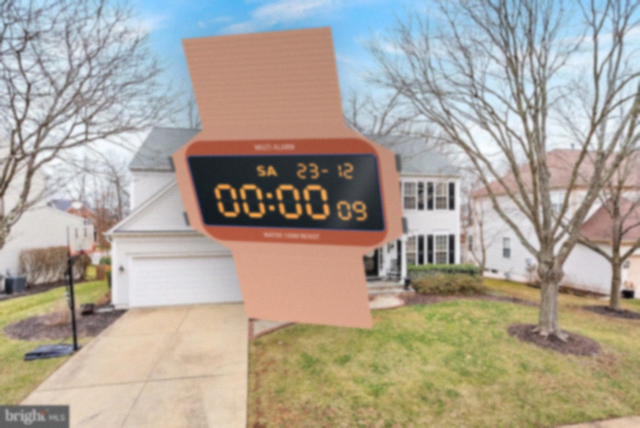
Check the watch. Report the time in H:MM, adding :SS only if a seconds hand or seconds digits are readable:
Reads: 0:00:09
